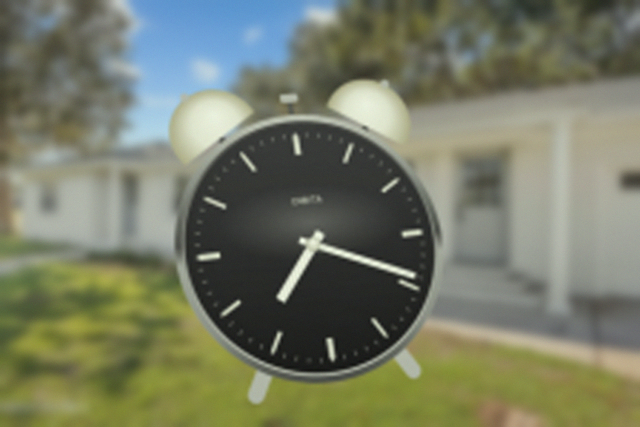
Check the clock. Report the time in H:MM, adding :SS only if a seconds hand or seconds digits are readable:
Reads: 7:19
